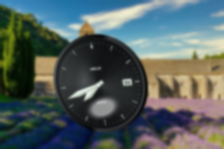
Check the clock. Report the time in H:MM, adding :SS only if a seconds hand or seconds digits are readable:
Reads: 7:42
